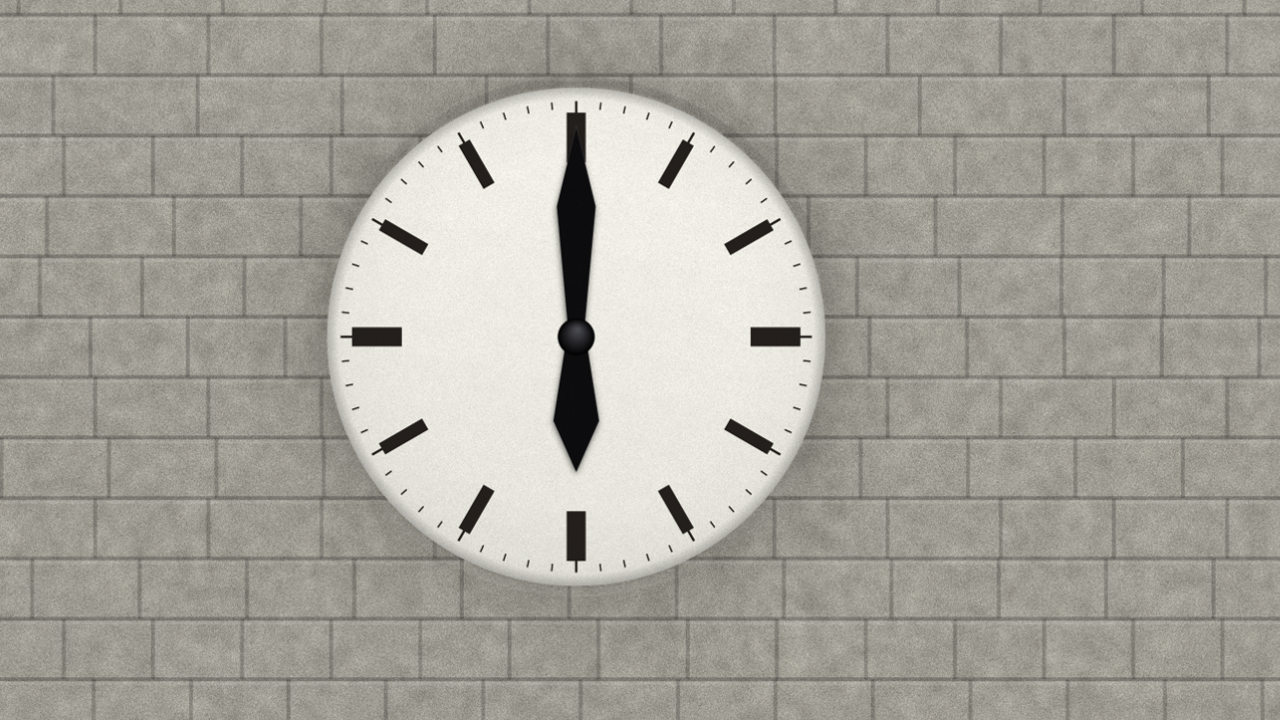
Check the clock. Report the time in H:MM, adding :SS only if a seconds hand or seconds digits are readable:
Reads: 6:00
